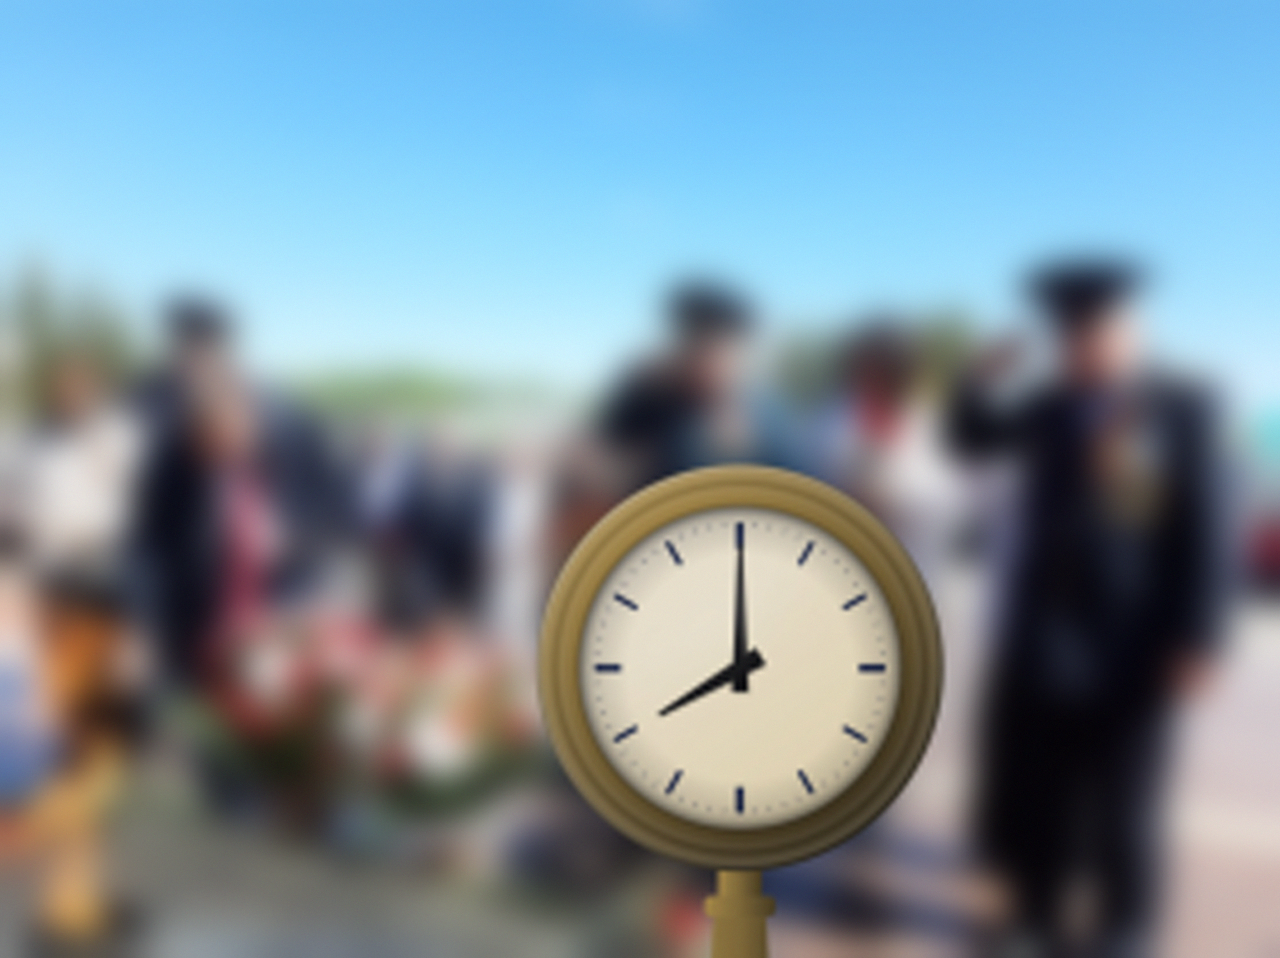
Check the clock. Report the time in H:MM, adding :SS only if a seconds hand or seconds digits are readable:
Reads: 8:00
